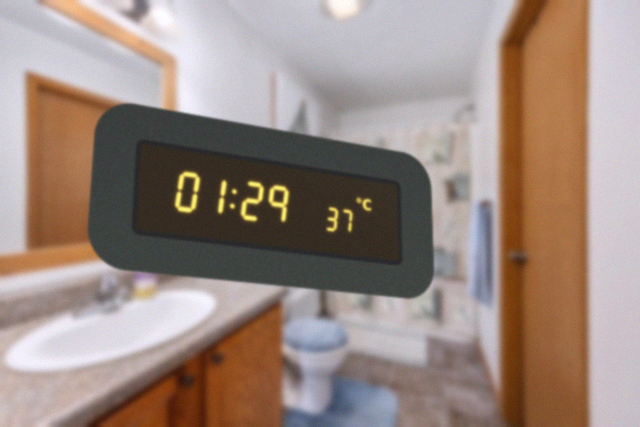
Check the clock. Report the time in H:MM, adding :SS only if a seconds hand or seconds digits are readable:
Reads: 1:29
